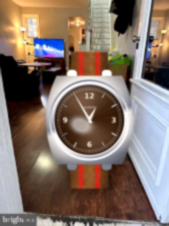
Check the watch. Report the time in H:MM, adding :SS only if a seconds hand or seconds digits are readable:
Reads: 12:55
